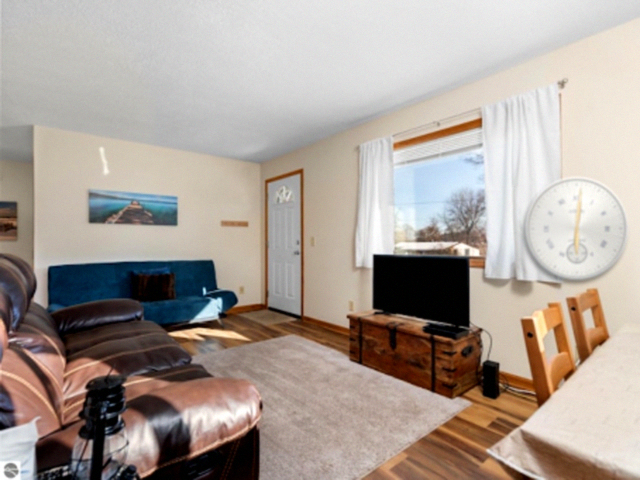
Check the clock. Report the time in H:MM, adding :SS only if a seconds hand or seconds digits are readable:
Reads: 6:01
